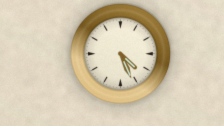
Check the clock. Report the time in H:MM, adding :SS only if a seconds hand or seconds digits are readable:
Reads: 4:26
